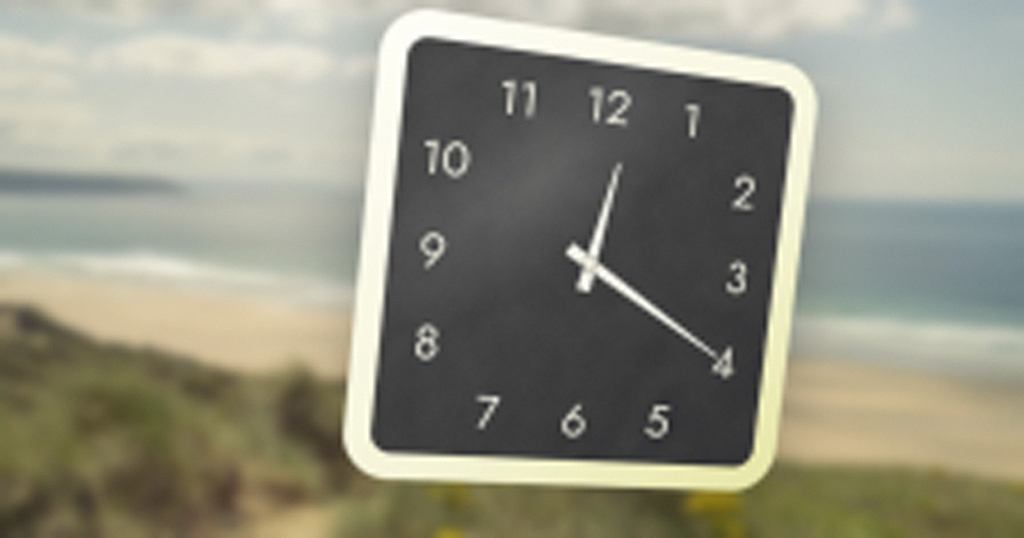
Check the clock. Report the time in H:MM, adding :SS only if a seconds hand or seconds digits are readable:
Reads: 12:20
